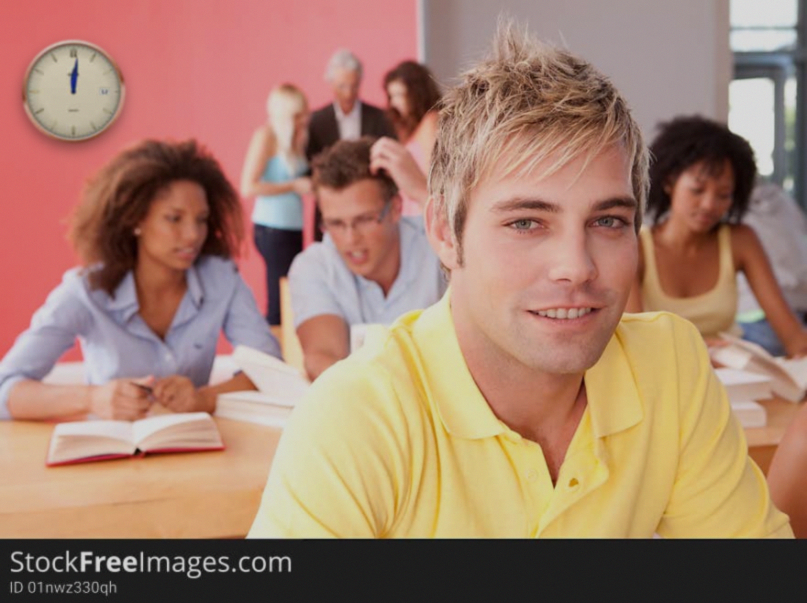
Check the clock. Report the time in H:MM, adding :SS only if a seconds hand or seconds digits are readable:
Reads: 12:01
